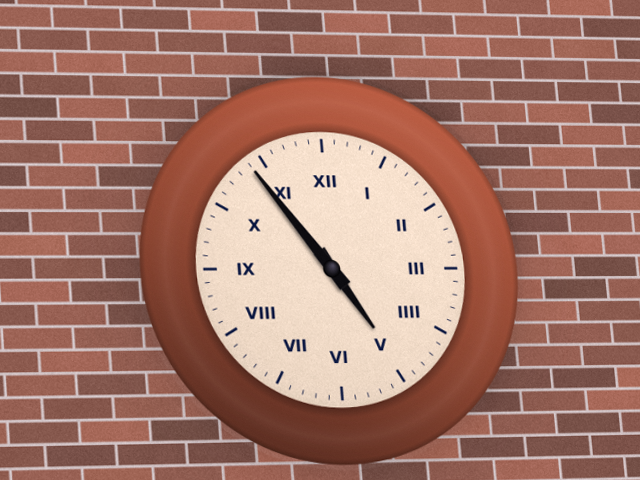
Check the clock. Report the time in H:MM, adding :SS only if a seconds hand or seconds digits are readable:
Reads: 4:54
